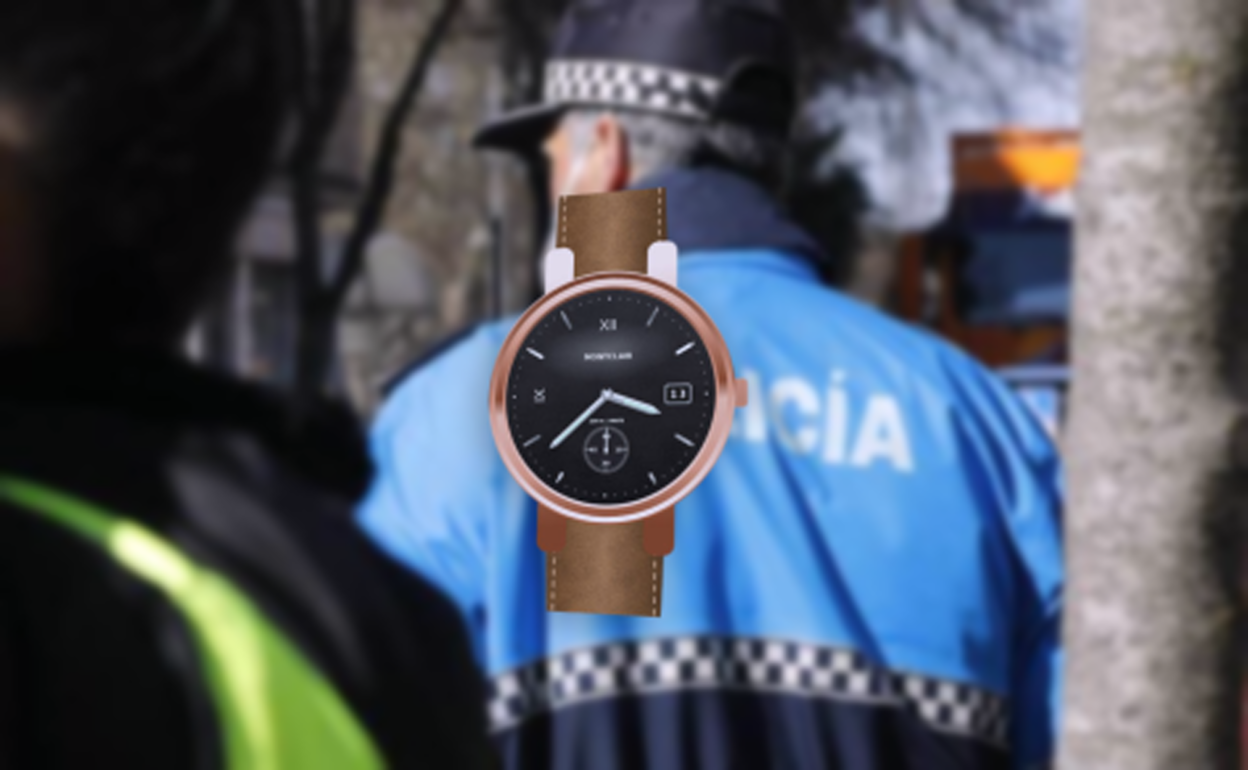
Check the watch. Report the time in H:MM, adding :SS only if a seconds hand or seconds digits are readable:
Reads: 3:38
